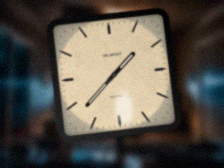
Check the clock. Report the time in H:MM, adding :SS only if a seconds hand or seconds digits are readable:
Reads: 1:38
